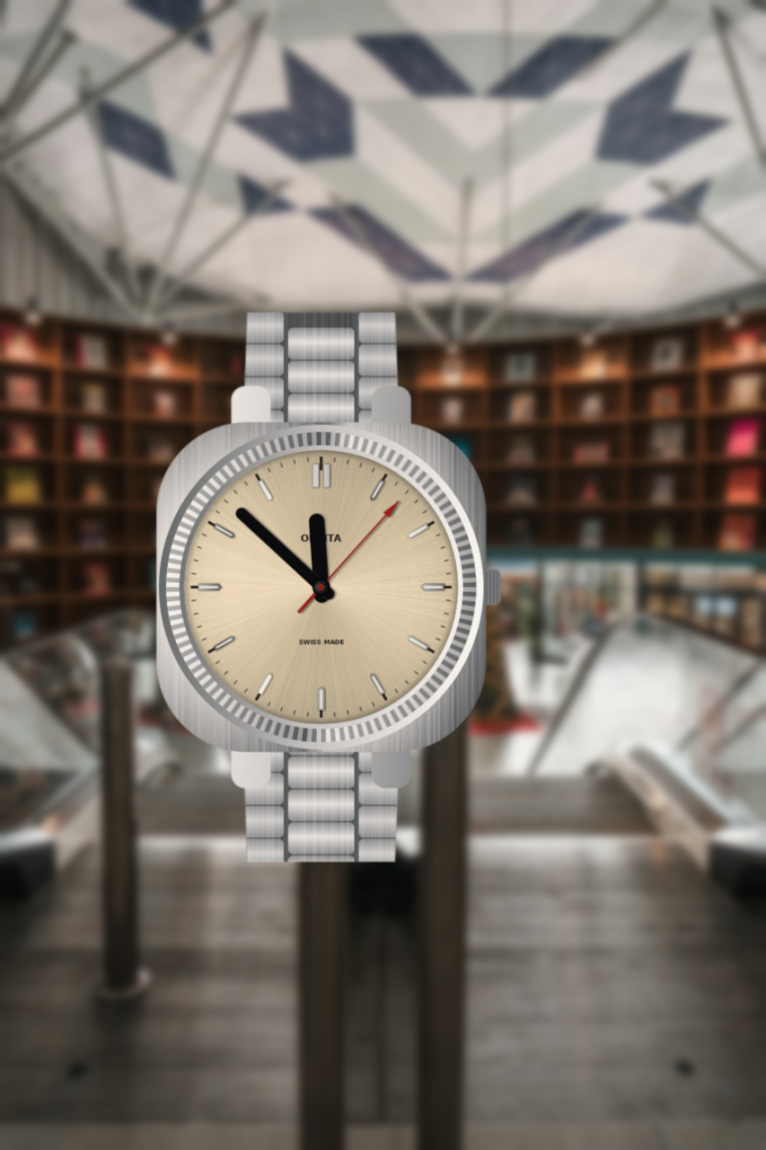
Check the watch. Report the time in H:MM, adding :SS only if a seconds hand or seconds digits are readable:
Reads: 11:52:07
